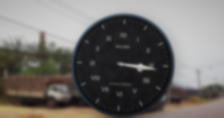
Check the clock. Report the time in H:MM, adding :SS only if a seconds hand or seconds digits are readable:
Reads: 3:16
